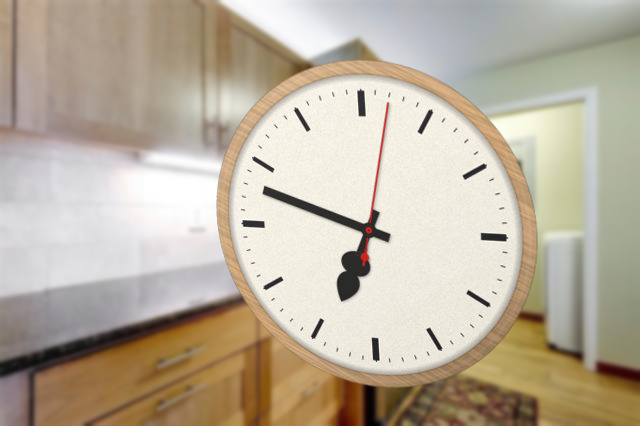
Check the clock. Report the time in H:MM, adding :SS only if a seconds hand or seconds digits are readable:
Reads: 6:48:02
